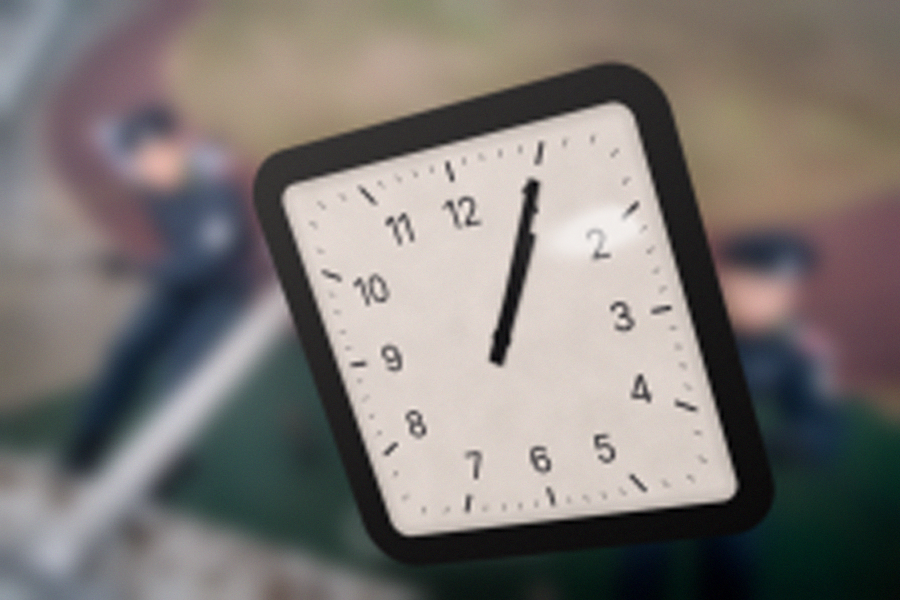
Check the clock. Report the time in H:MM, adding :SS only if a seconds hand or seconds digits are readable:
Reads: 1:05
